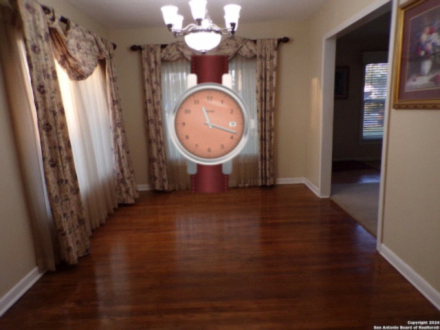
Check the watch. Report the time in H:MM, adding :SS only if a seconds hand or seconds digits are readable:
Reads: 11:18
